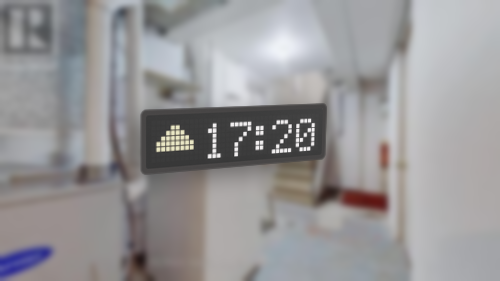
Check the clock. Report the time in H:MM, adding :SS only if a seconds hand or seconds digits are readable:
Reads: 17:20
